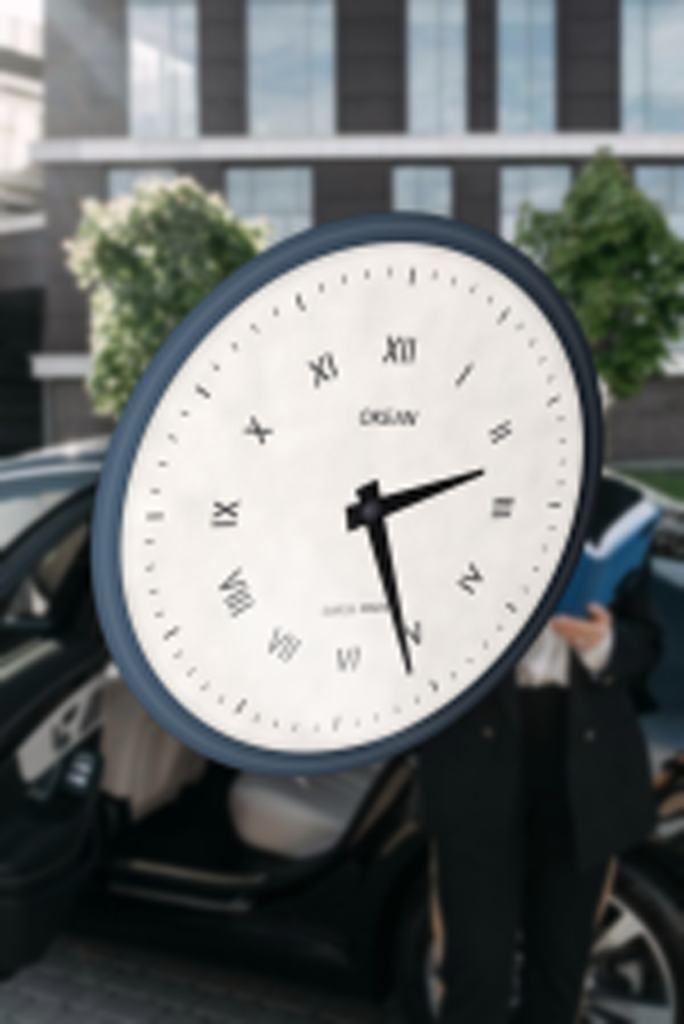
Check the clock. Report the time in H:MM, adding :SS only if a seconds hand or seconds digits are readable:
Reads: 2:26
